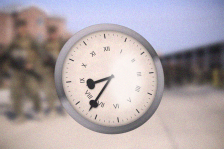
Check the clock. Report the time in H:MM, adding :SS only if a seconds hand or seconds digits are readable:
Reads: 8:37
